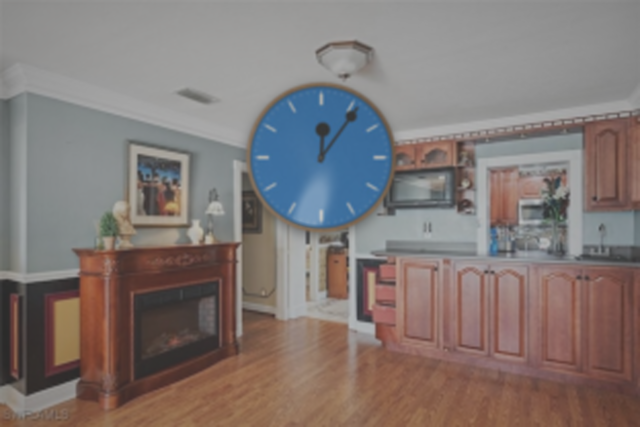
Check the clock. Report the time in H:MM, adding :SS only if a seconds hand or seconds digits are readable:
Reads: 12:06
